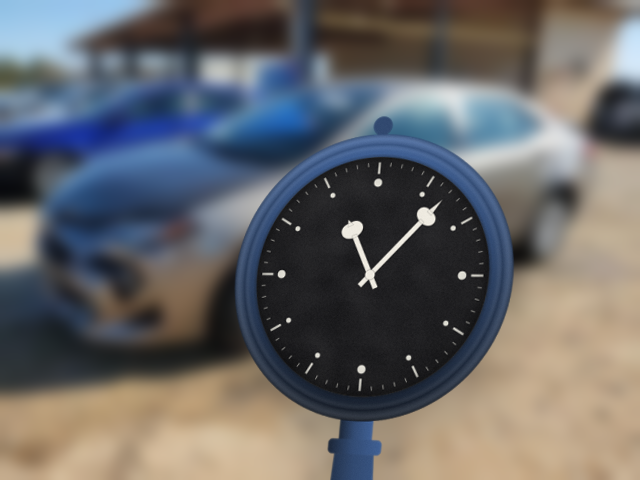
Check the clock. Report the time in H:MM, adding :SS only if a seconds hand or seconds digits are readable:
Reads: 11:07
